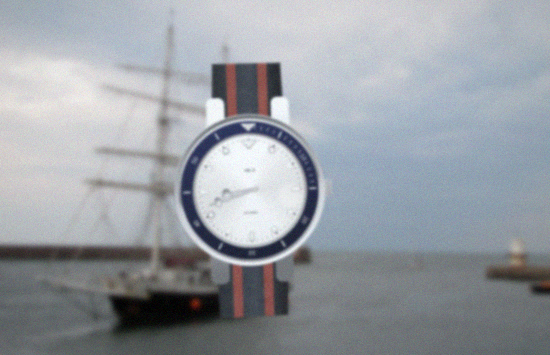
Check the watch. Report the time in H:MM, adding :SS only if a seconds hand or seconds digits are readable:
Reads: 8:42
